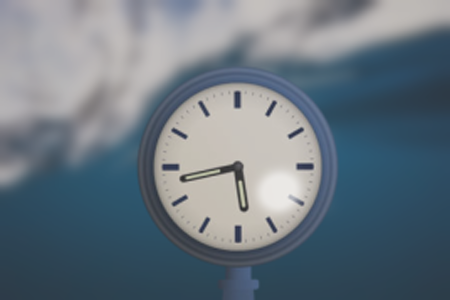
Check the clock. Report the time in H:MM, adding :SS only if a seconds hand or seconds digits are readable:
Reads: 5:43
